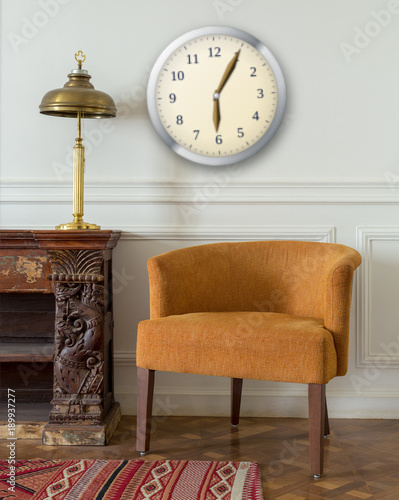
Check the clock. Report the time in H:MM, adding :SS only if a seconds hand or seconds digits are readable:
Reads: 6:05
